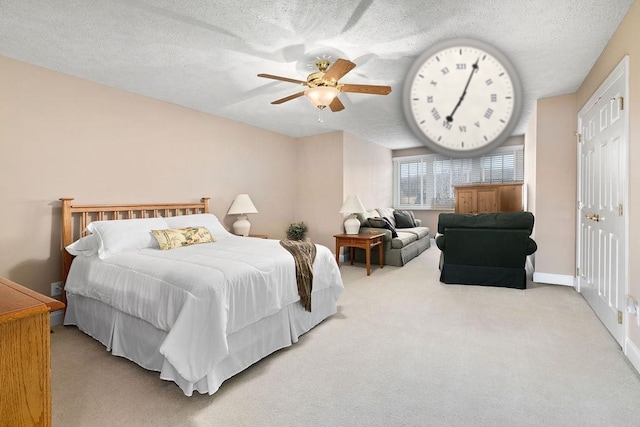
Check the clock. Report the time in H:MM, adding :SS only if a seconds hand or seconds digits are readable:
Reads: 7:04
